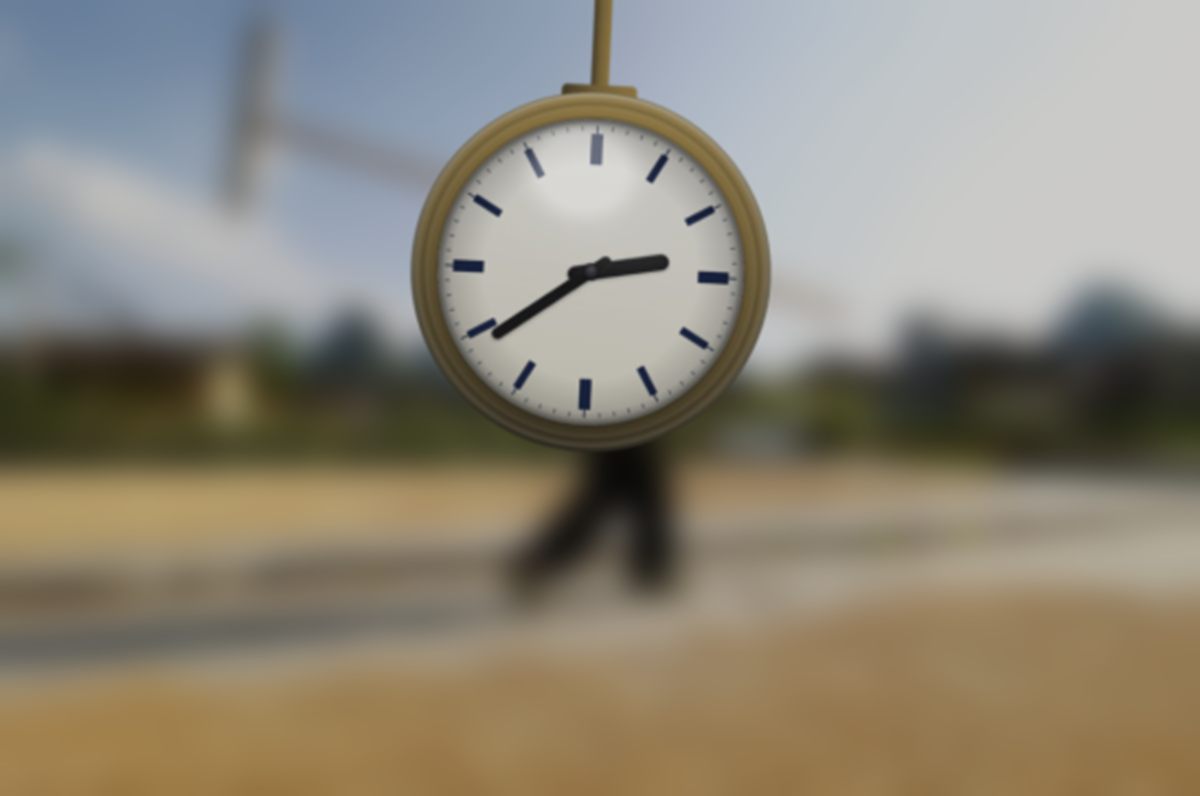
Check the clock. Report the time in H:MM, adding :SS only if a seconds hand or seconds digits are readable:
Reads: 2:39
